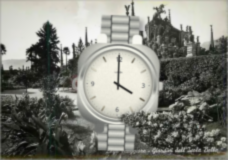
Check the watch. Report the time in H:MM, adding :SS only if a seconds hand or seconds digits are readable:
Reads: 4:00
